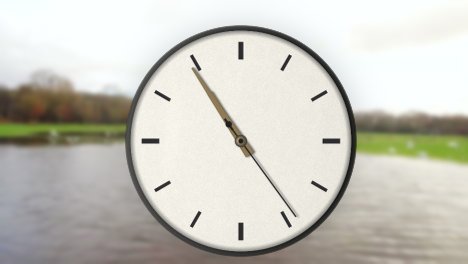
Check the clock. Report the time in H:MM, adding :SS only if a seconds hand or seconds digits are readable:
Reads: 10:54:24
